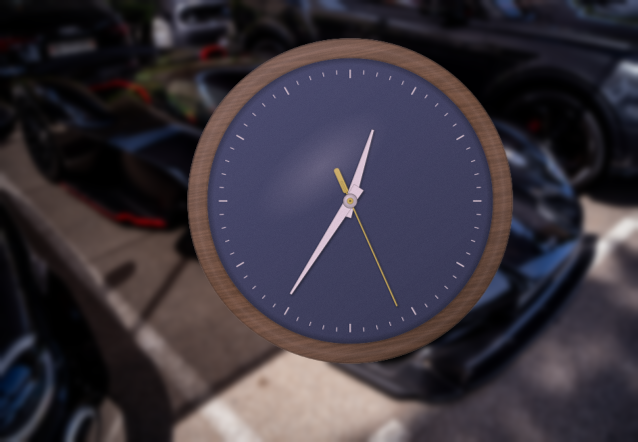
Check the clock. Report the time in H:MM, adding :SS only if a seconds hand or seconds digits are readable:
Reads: 12:35:26
